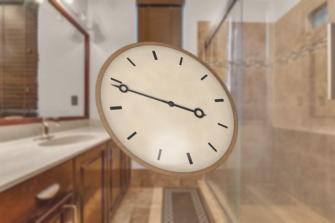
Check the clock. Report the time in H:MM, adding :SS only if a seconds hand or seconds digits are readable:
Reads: 3:49
